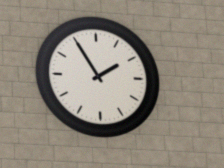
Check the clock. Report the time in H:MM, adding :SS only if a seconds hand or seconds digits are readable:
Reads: 1:55
